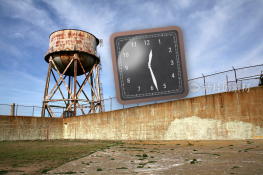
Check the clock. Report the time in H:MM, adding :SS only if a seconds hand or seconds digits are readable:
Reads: 12:28
